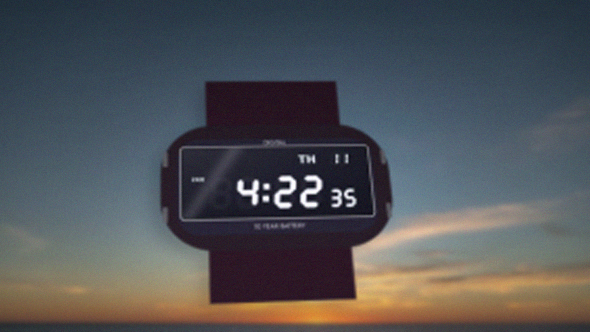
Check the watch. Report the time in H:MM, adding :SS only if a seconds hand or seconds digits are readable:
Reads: 4:22:35
